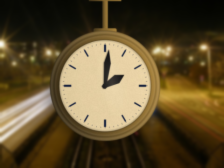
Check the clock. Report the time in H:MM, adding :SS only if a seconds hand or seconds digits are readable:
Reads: 2:01
